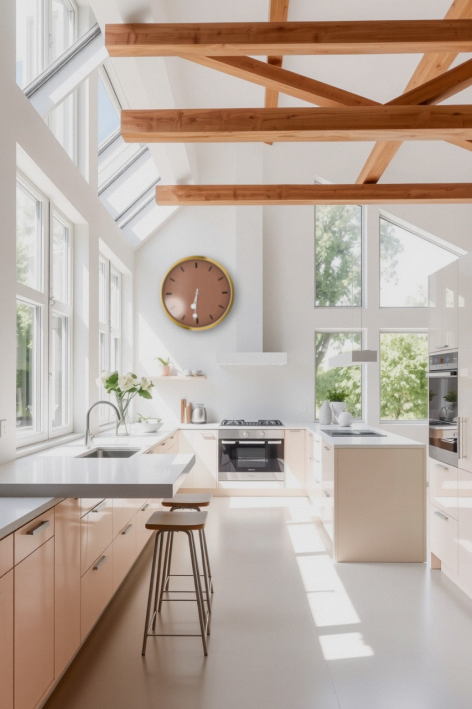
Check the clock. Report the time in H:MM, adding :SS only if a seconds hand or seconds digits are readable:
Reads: 6:31
